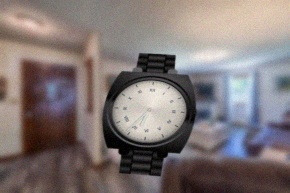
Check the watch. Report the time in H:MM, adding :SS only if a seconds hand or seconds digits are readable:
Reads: 6:36
